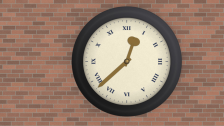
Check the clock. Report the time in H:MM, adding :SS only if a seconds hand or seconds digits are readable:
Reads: 12:38
